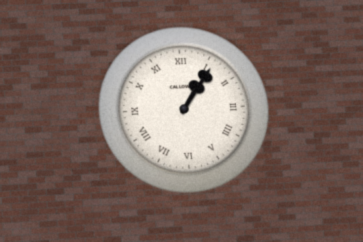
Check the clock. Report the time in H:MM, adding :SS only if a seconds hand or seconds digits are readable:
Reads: 1:06
